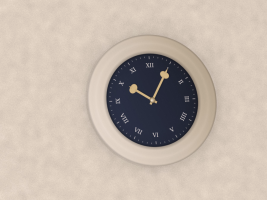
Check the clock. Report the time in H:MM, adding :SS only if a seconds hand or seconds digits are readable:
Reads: 10:05
